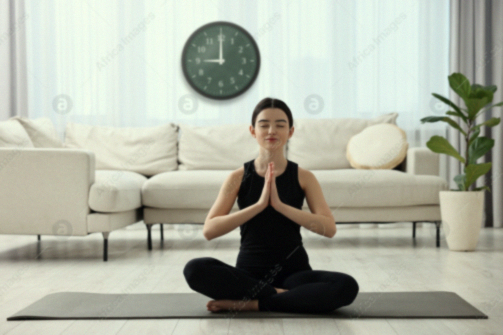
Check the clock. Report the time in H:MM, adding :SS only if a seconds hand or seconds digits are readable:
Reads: 9:00
